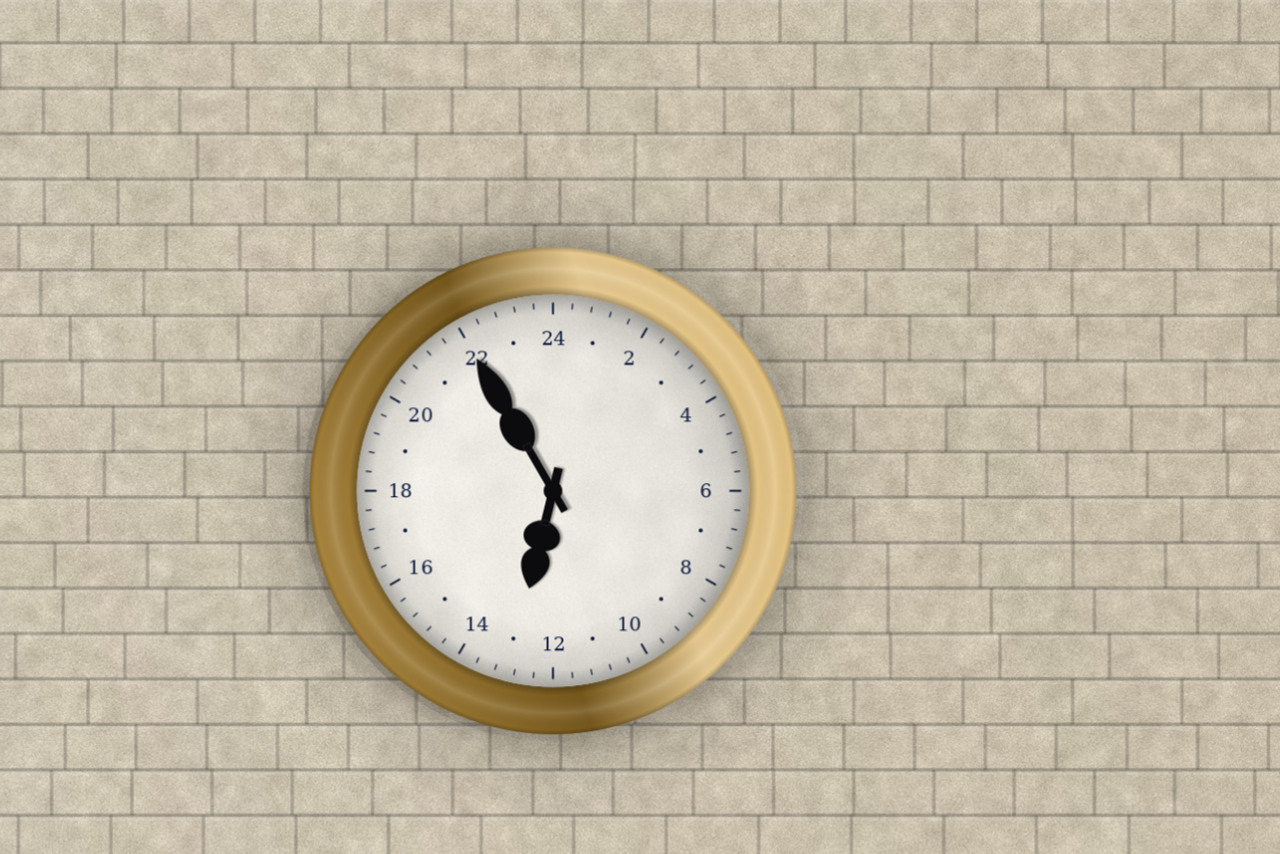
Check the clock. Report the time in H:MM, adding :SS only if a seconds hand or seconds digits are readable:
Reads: 12:55
